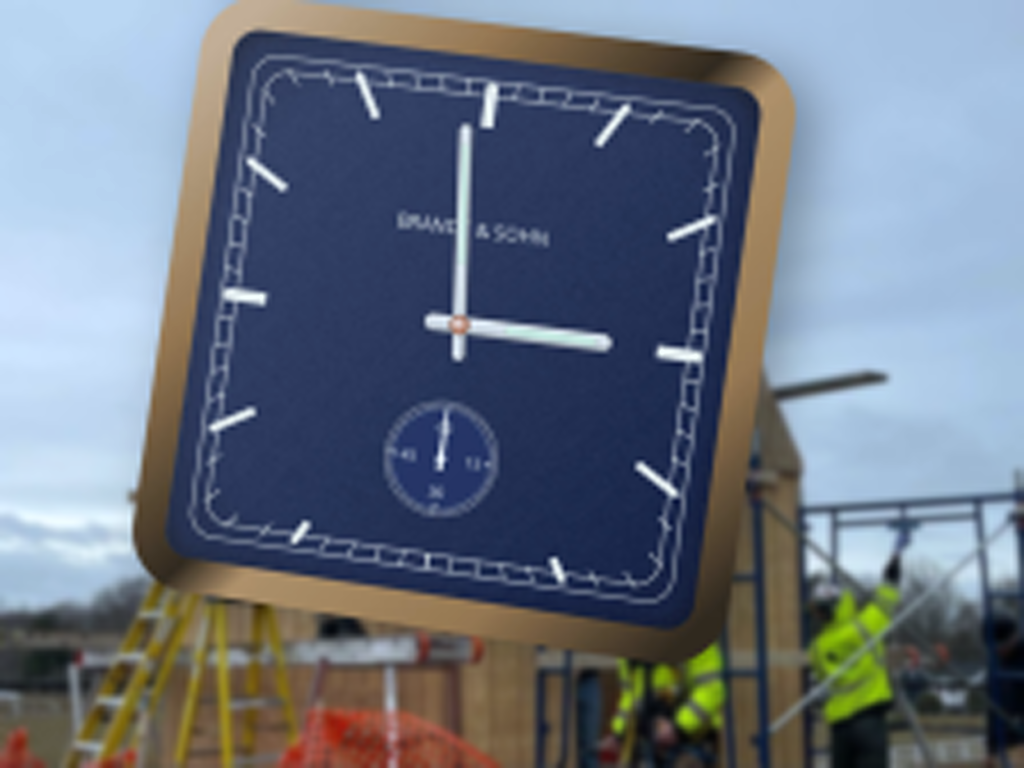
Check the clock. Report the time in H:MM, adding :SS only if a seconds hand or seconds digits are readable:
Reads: 2:59
